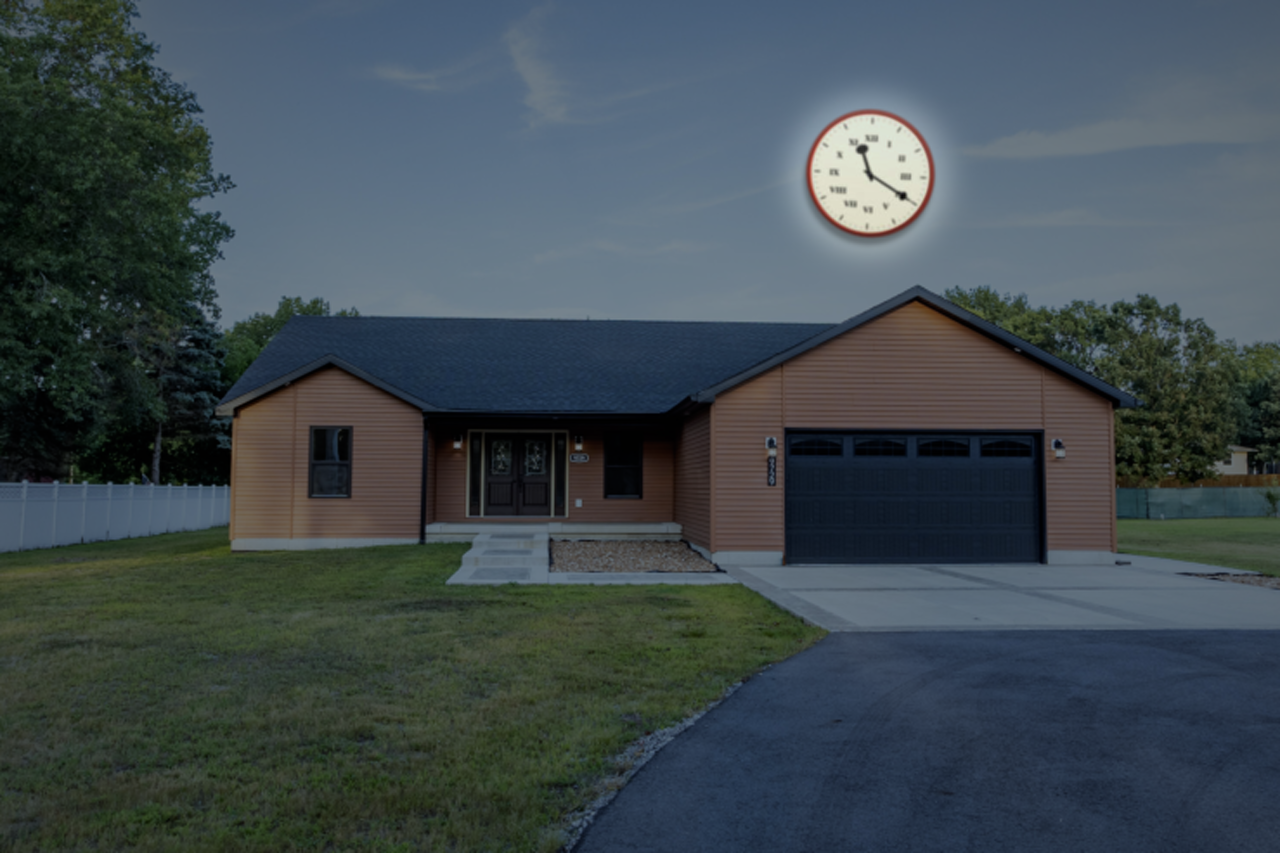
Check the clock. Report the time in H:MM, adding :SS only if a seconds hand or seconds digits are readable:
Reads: 11:20
